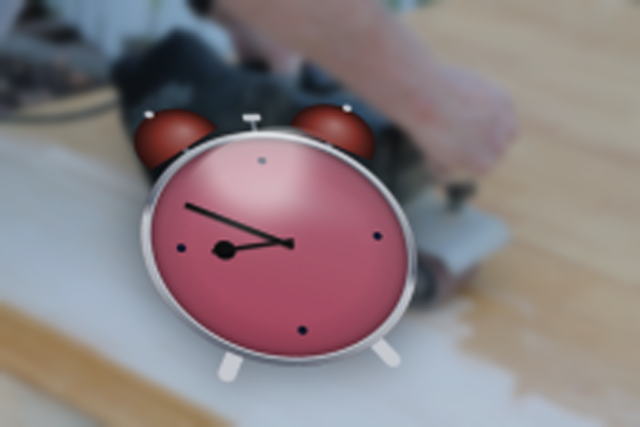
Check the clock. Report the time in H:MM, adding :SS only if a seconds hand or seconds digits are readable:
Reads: 8:50
